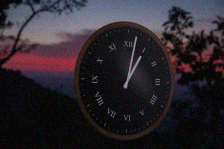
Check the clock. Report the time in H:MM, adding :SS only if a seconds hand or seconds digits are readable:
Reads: 1:02
